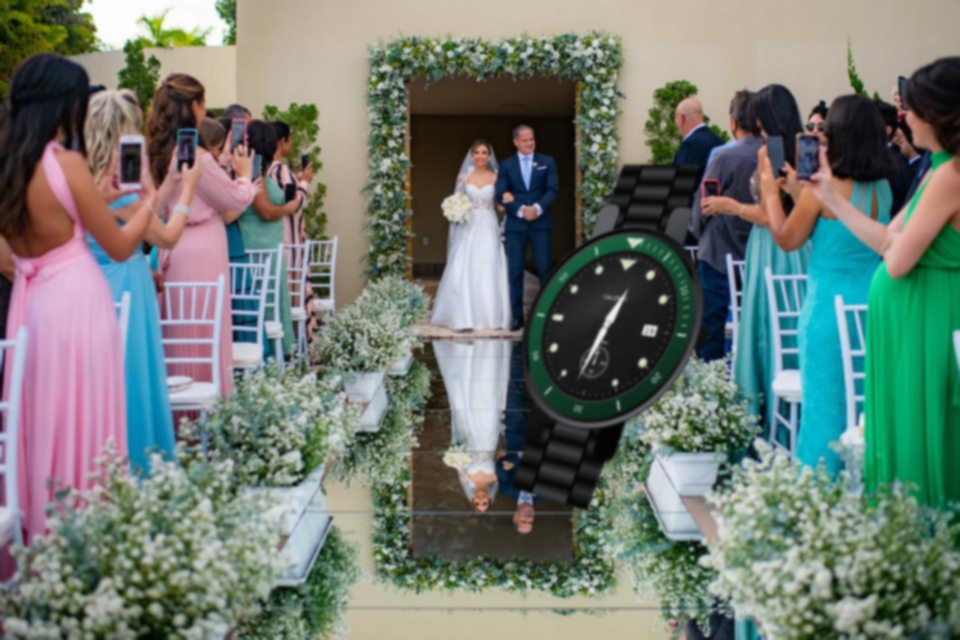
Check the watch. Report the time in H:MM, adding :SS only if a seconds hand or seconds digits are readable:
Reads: 12:32
